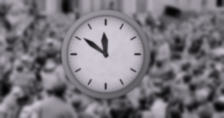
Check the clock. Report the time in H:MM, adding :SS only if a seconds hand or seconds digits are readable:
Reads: 11:51
